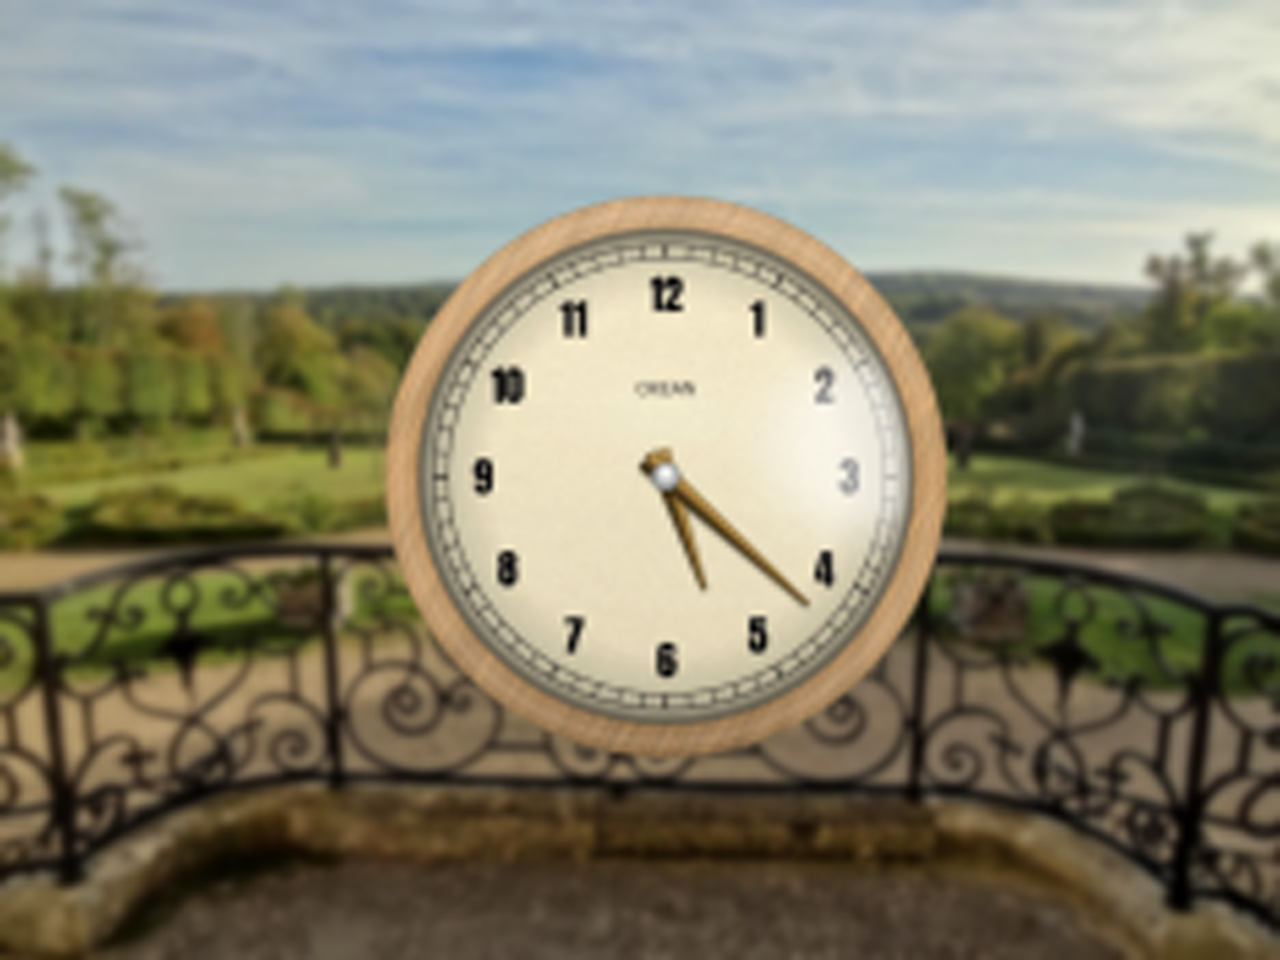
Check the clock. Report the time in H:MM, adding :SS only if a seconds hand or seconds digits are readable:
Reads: 5:22
